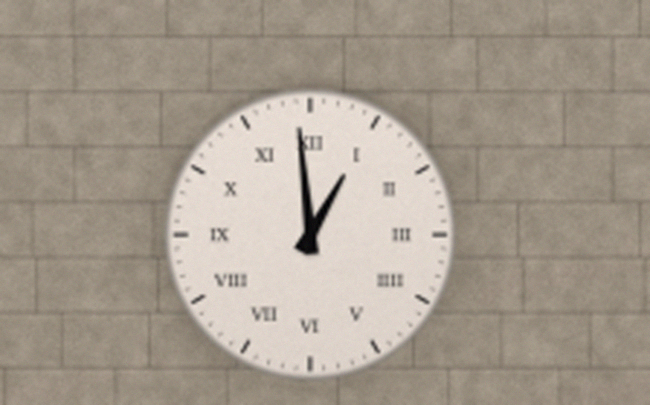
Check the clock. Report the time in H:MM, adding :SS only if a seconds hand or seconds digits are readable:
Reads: 12:59
